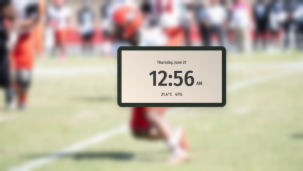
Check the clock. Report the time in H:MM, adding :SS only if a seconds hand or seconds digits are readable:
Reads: 12:56
